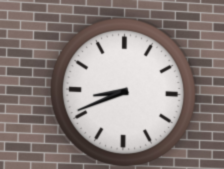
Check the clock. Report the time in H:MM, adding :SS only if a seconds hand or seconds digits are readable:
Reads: 8:41
